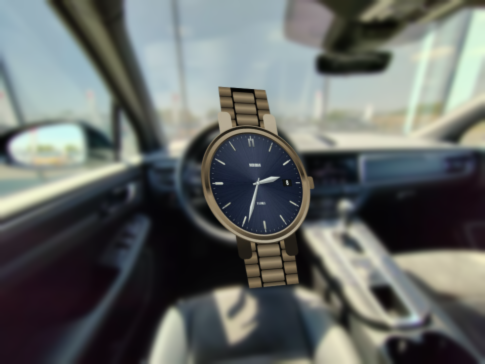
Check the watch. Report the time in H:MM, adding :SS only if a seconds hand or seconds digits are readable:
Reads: 2:34
